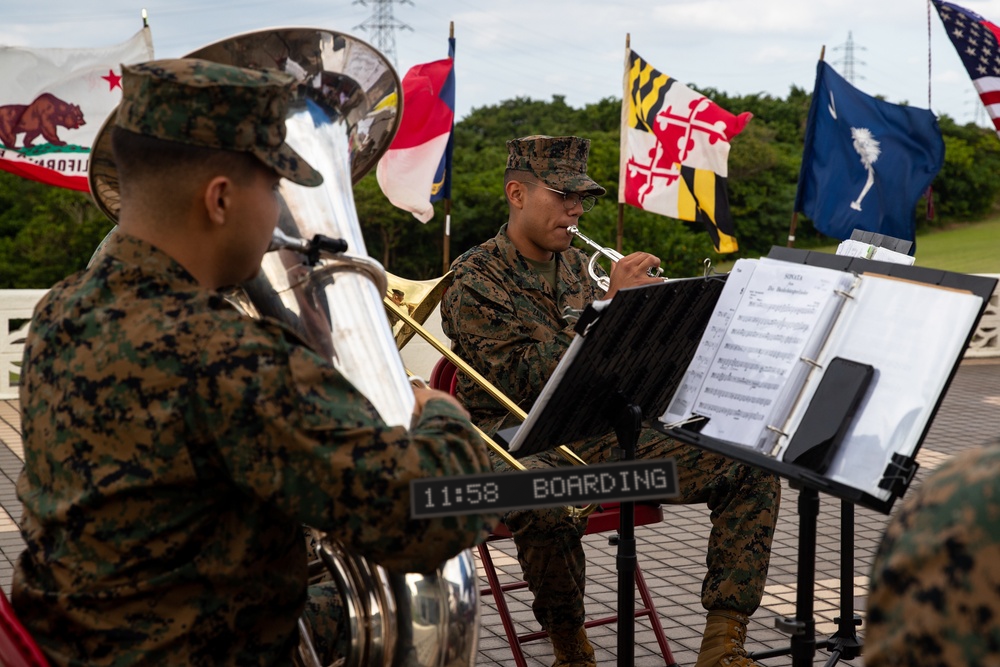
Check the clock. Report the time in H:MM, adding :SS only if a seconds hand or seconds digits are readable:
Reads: 11:58
